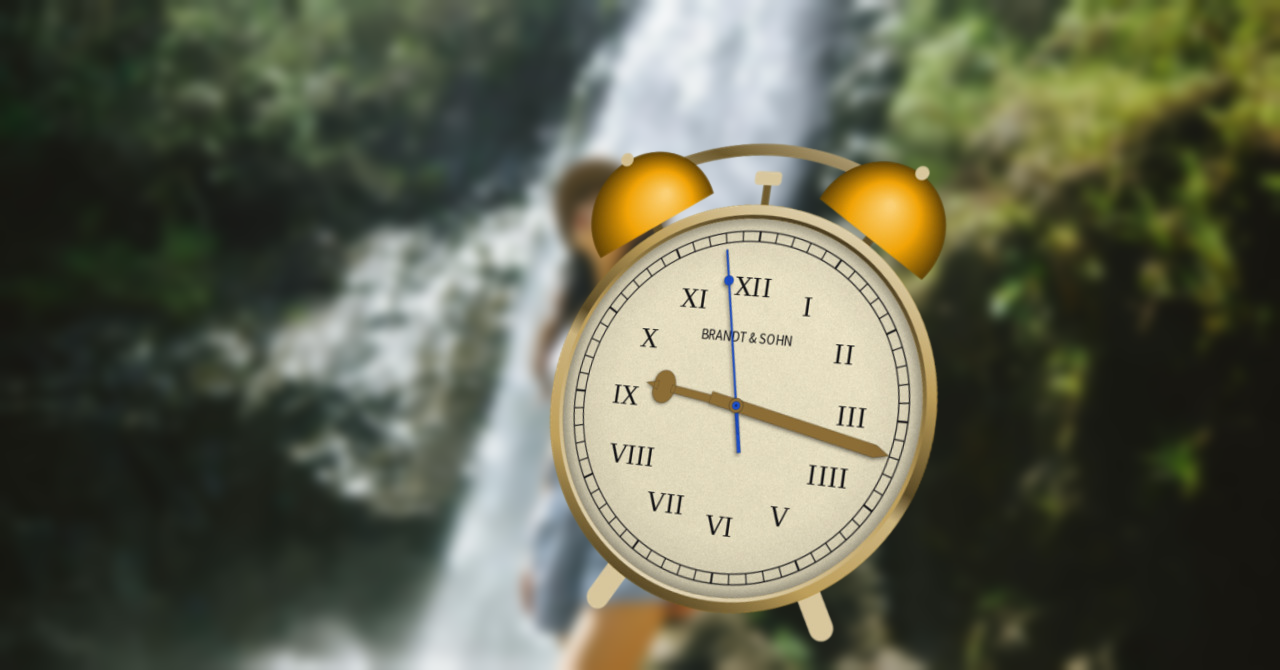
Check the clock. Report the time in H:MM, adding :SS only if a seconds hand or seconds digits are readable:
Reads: 9:16:58
